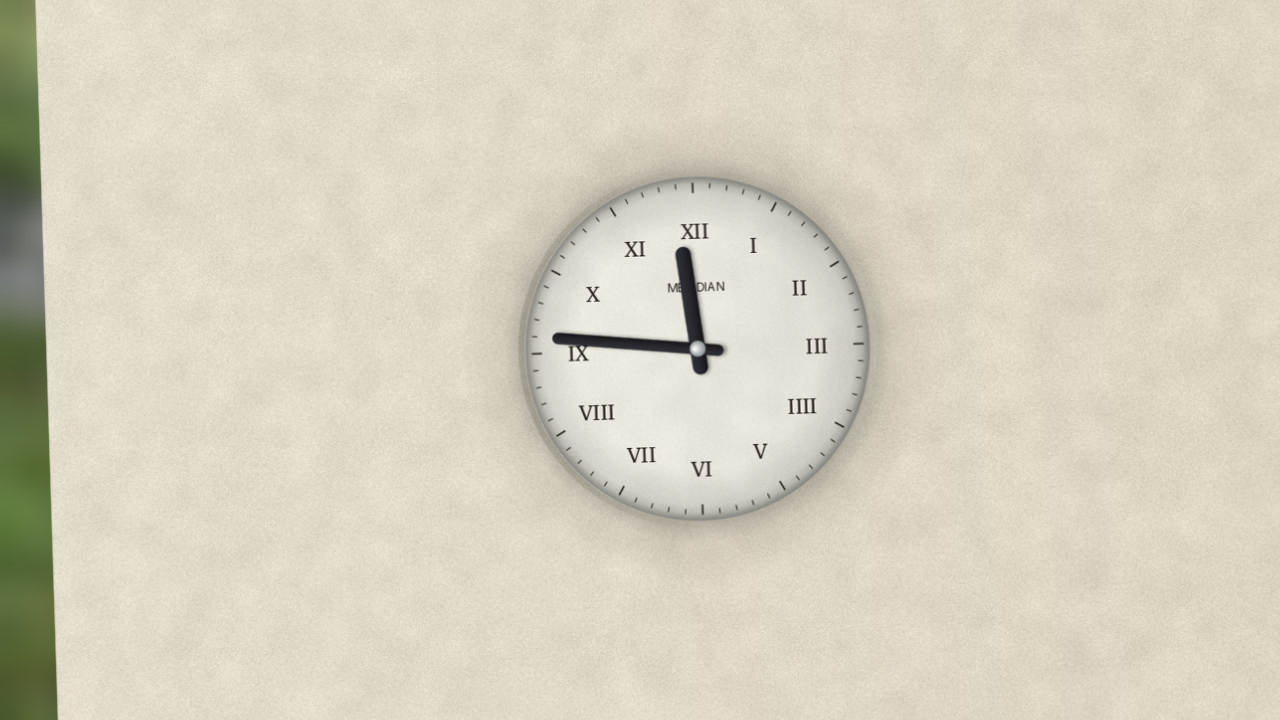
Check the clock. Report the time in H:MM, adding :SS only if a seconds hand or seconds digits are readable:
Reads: 11:46
